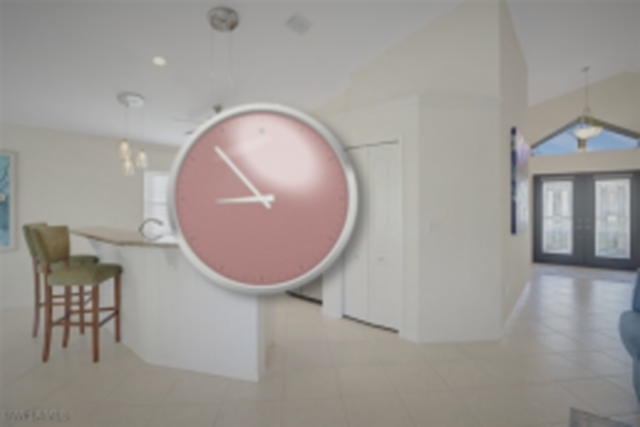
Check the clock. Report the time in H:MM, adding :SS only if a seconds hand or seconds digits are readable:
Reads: 8:53
